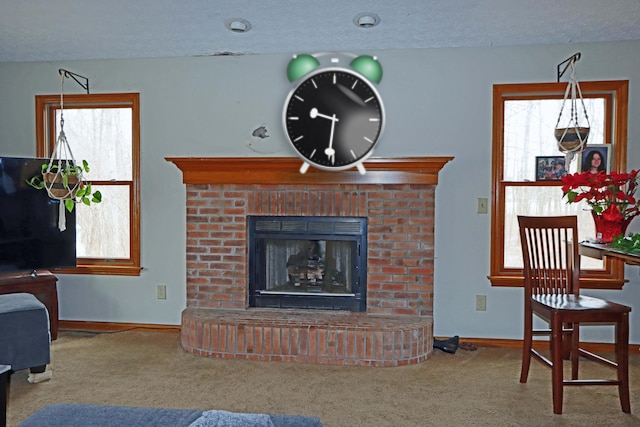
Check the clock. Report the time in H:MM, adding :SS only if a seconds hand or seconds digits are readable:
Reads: 9:31
